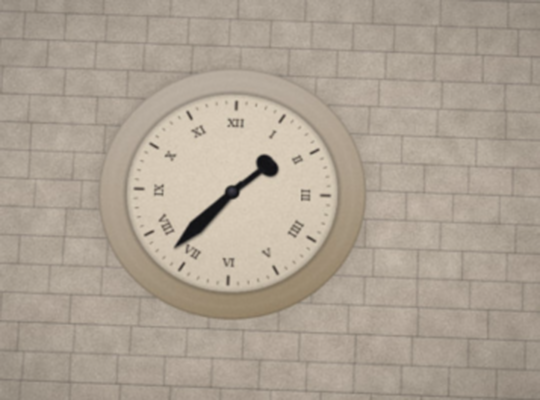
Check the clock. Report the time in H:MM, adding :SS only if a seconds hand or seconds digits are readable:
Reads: 1:37
